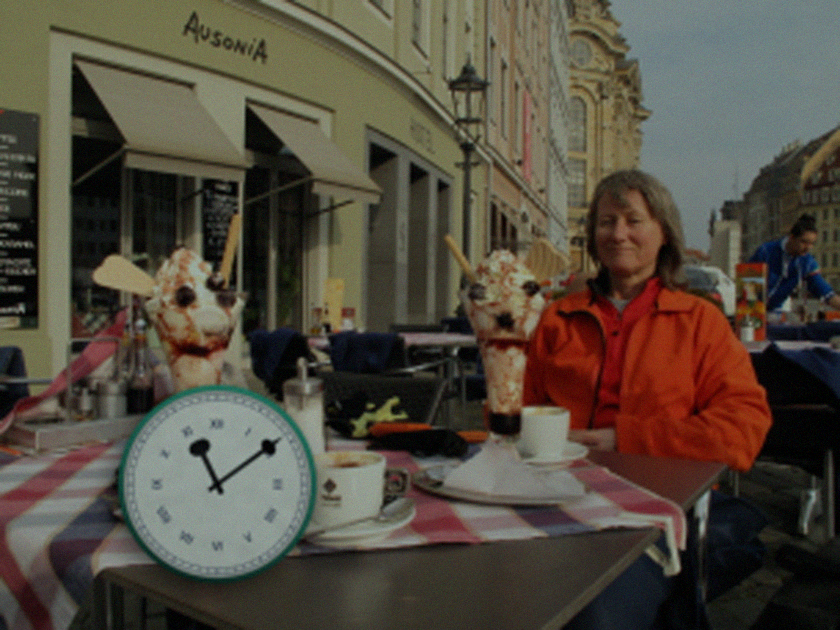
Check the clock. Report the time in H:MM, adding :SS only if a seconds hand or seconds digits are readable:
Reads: 11:09
